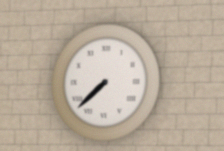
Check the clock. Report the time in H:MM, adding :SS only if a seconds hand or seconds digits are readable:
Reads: 7:38
